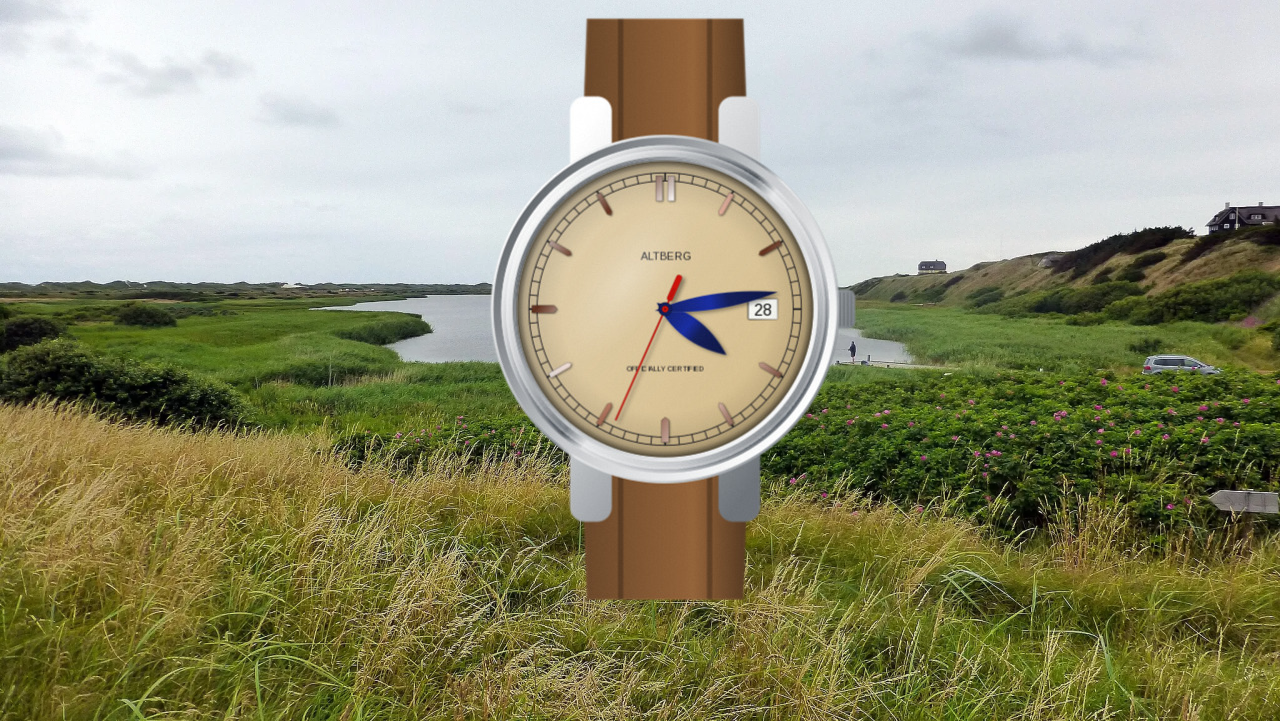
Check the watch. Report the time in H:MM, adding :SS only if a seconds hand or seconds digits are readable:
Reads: 4:13:34
